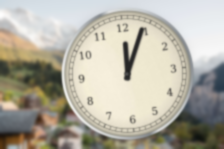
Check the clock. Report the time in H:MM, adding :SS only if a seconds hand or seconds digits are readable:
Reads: 12:04
